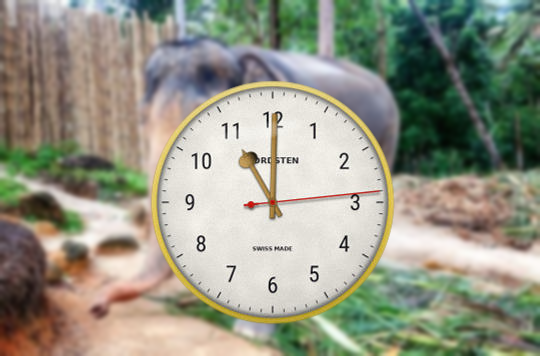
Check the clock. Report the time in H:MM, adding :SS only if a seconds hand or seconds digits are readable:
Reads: 11:00:14
